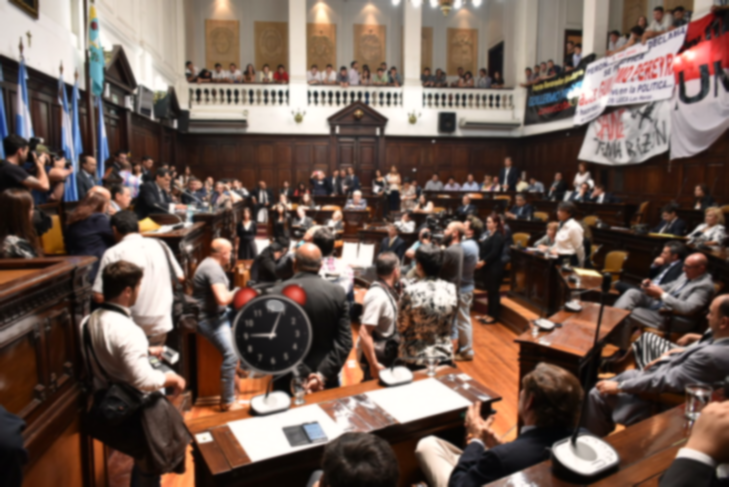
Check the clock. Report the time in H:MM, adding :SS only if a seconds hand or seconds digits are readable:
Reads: 9:04
